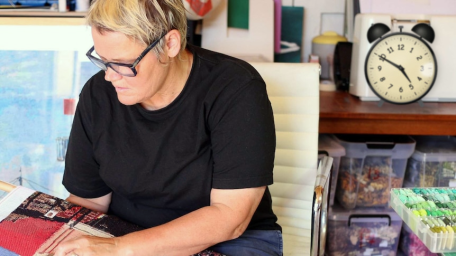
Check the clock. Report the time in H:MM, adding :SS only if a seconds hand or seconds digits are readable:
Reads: 4:50
